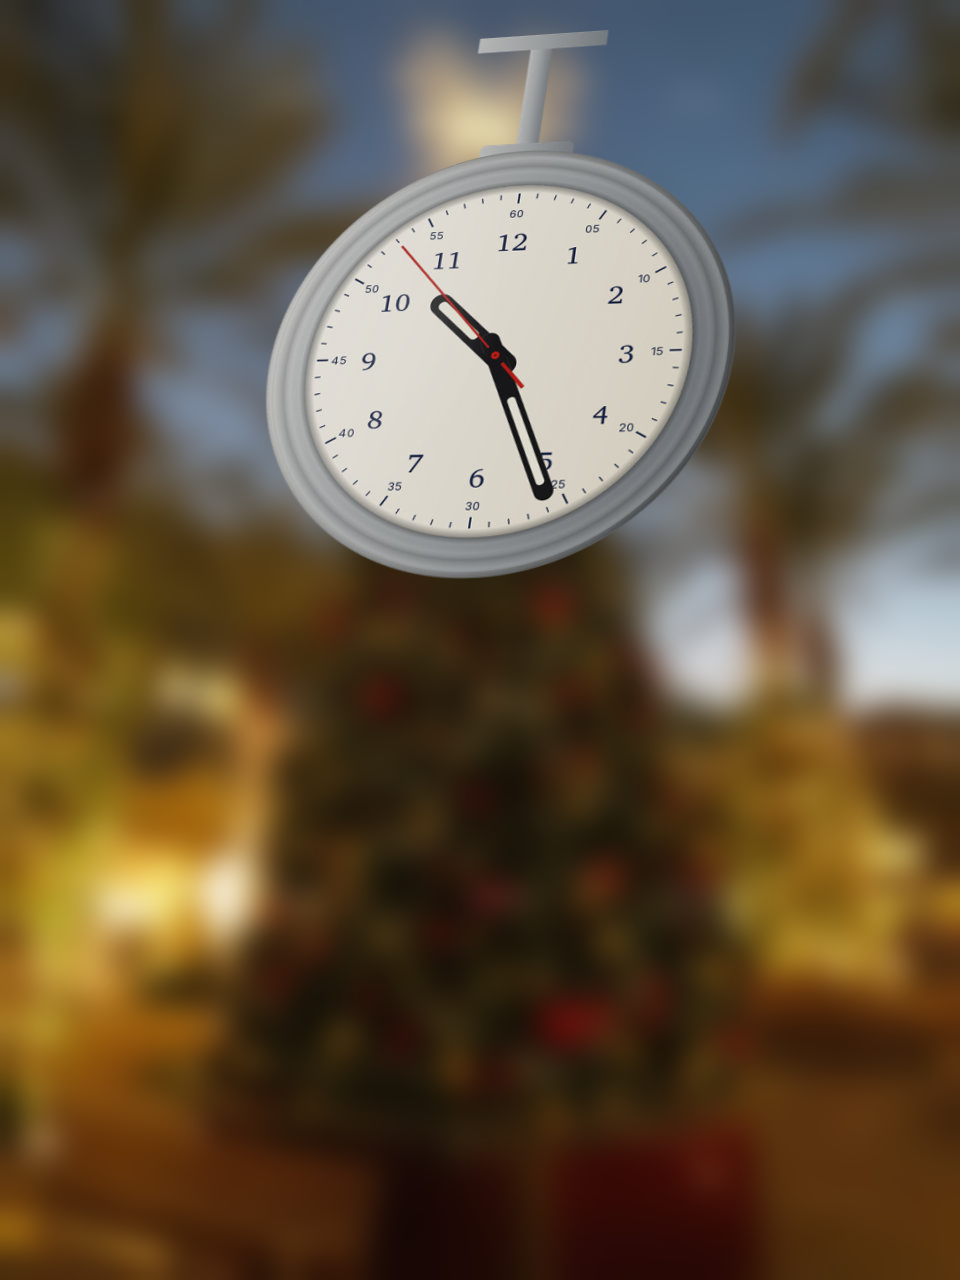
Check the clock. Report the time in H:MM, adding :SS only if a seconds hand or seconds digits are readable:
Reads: 10:25:53
